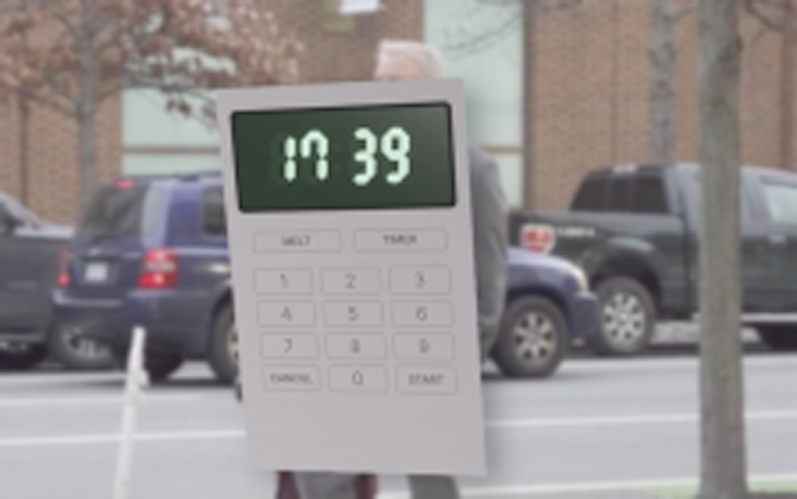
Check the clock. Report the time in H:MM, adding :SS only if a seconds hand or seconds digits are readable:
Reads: 17:39
